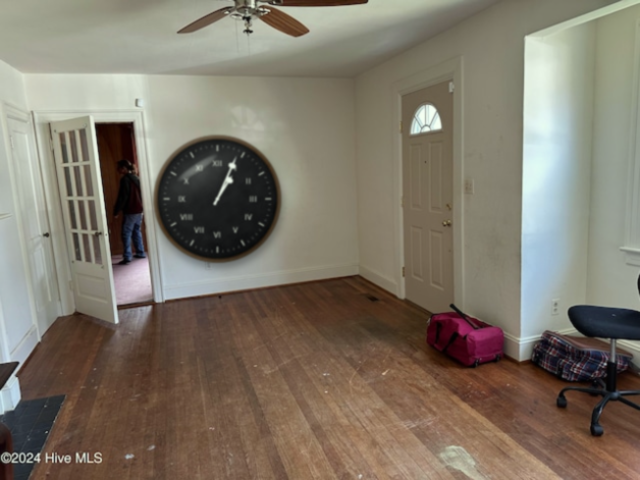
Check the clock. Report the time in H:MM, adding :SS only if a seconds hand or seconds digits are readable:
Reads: 1:04
